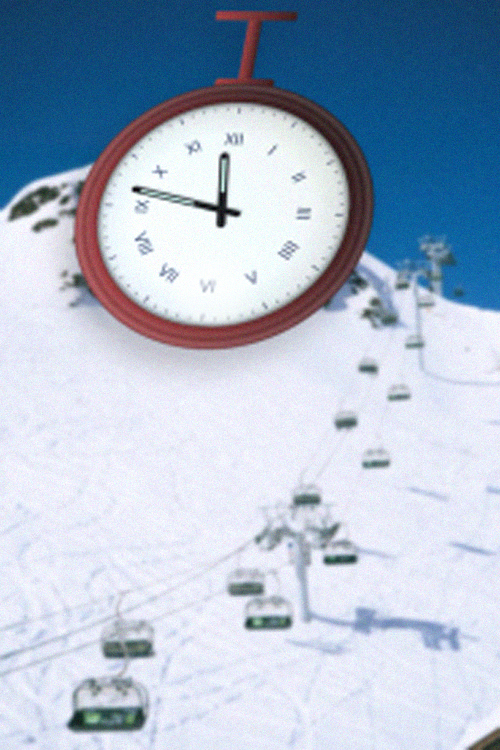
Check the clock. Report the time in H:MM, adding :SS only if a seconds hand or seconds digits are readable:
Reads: 11:47
